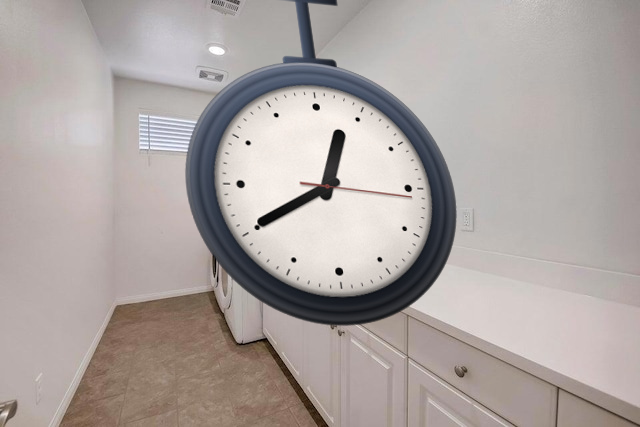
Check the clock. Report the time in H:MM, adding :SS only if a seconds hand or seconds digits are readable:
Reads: 12:40:16
